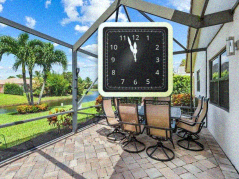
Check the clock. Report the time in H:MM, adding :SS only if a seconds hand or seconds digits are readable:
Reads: 11:57
